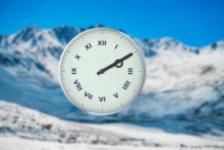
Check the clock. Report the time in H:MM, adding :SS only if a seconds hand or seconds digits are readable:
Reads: 2:10
